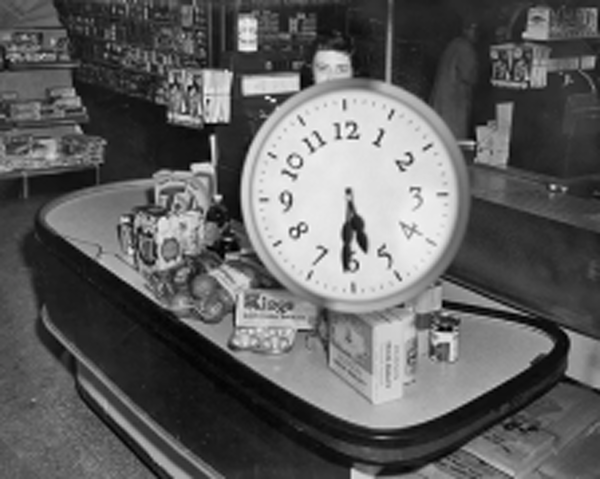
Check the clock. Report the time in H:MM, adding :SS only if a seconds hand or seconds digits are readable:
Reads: 5:31
